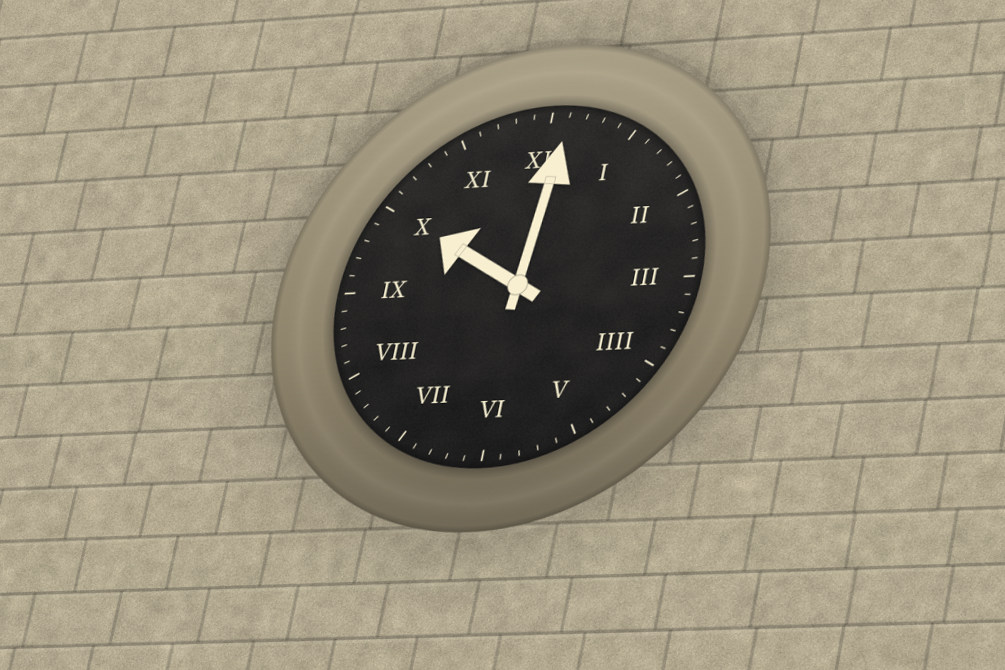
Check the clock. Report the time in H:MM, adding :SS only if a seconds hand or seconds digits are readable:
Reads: 10:01
